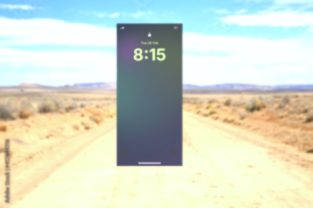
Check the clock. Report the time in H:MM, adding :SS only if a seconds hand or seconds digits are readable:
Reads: 8:15
